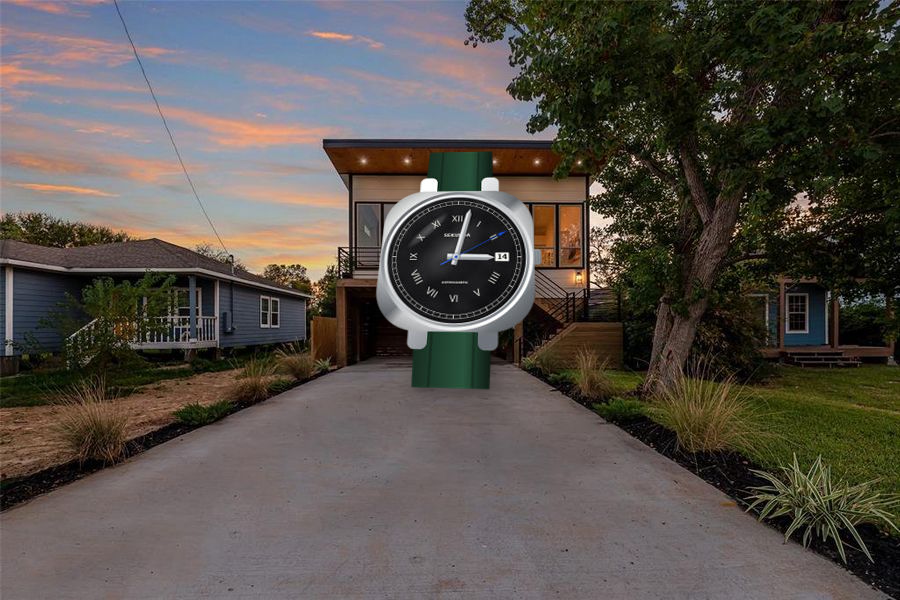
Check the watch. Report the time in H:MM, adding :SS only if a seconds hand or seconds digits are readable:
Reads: 3:02:10
